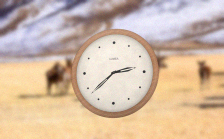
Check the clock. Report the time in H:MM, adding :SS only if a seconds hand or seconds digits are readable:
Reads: 2:38
